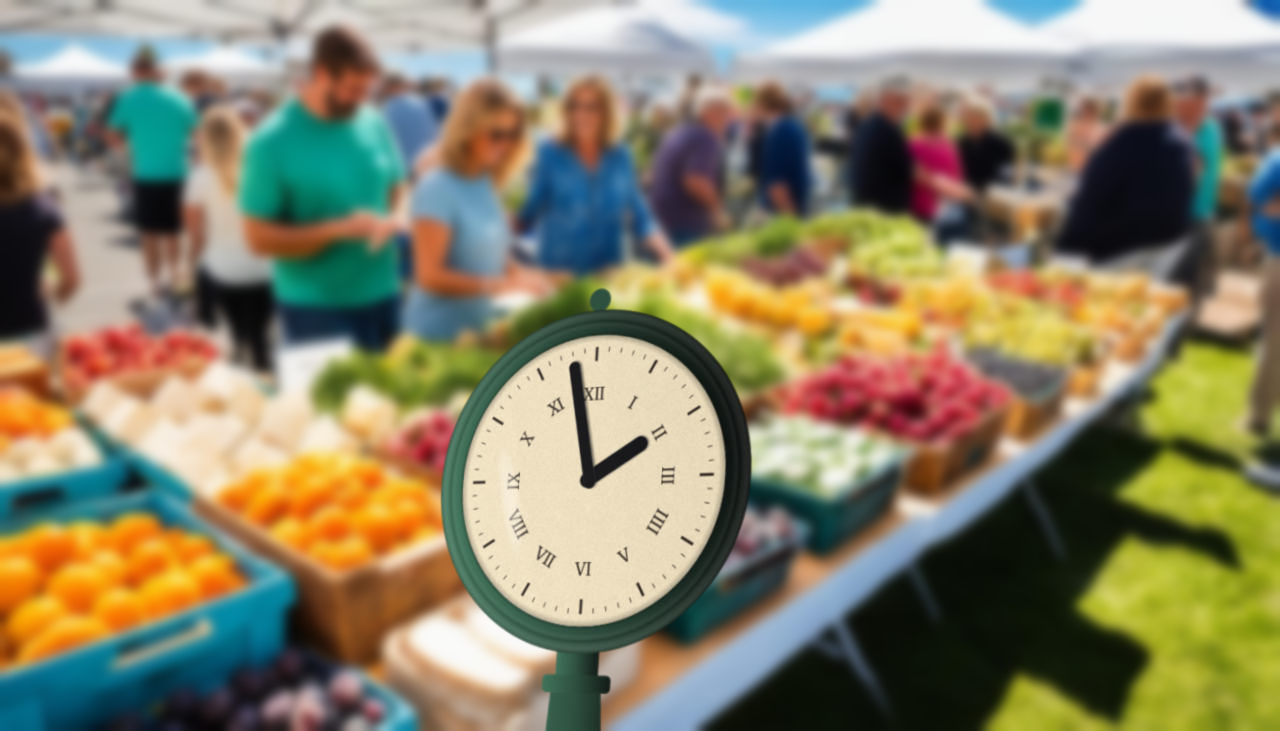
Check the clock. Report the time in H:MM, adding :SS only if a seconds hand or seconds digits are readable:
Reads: 1:58
